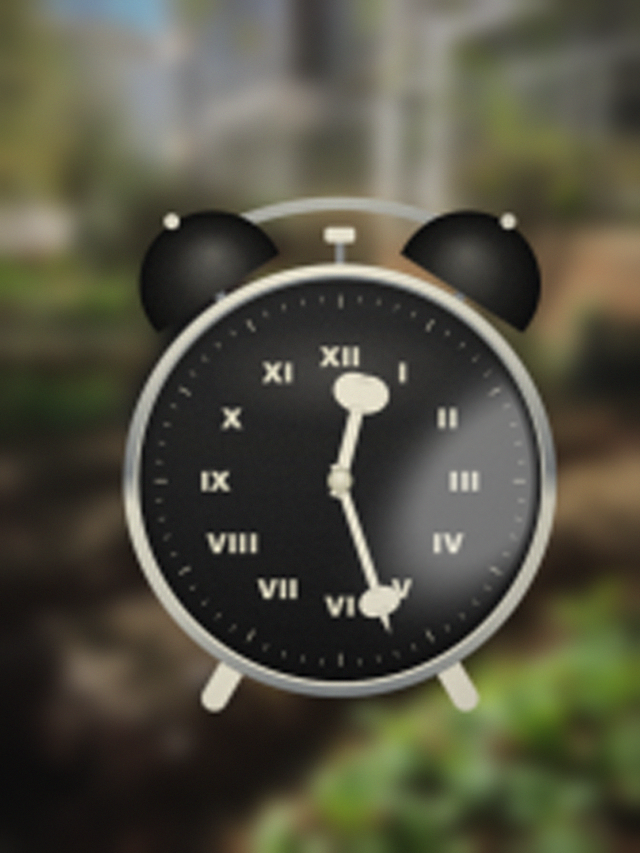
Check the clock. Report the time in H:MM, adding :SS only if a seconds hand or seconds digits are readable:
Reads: 12:27
